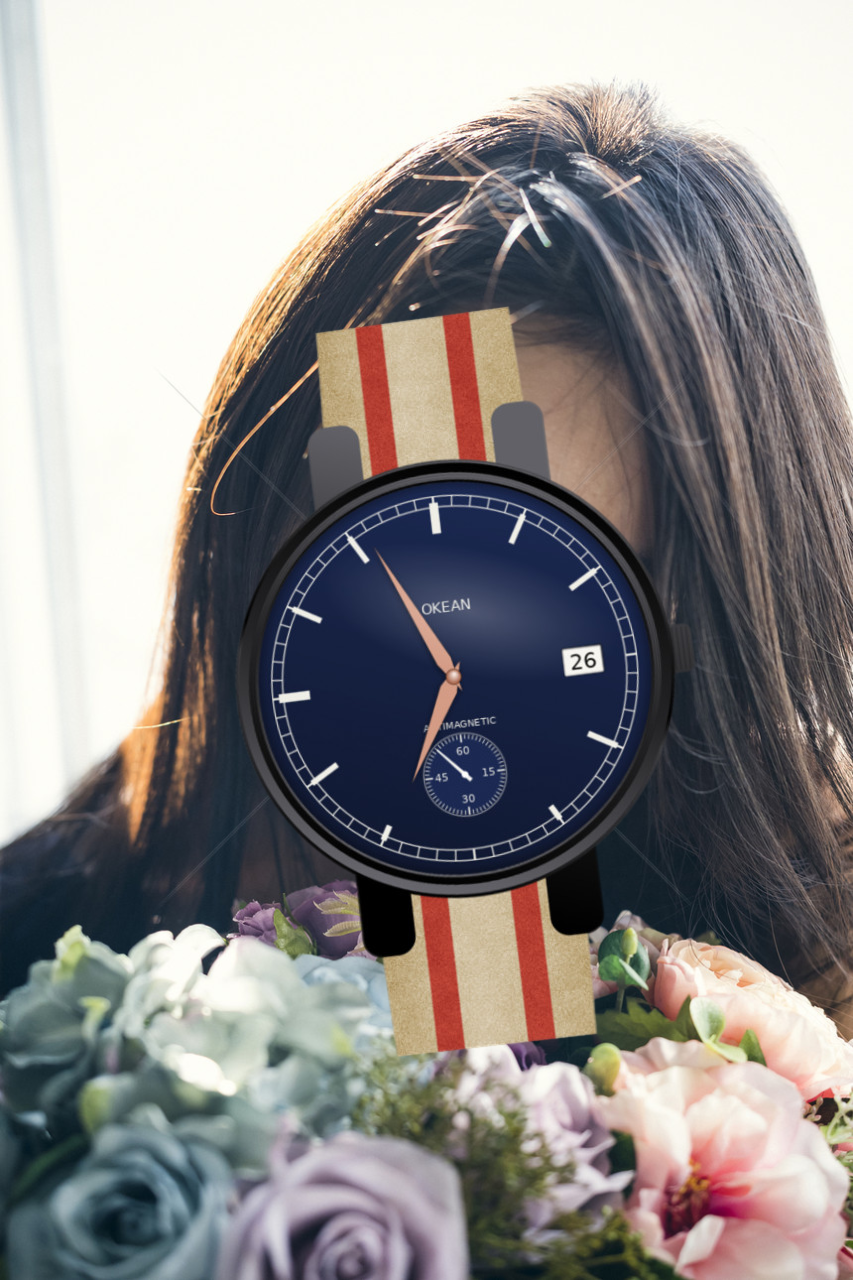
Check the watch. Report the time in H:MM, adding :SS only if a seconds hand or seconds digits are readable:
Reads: 6:55:53
